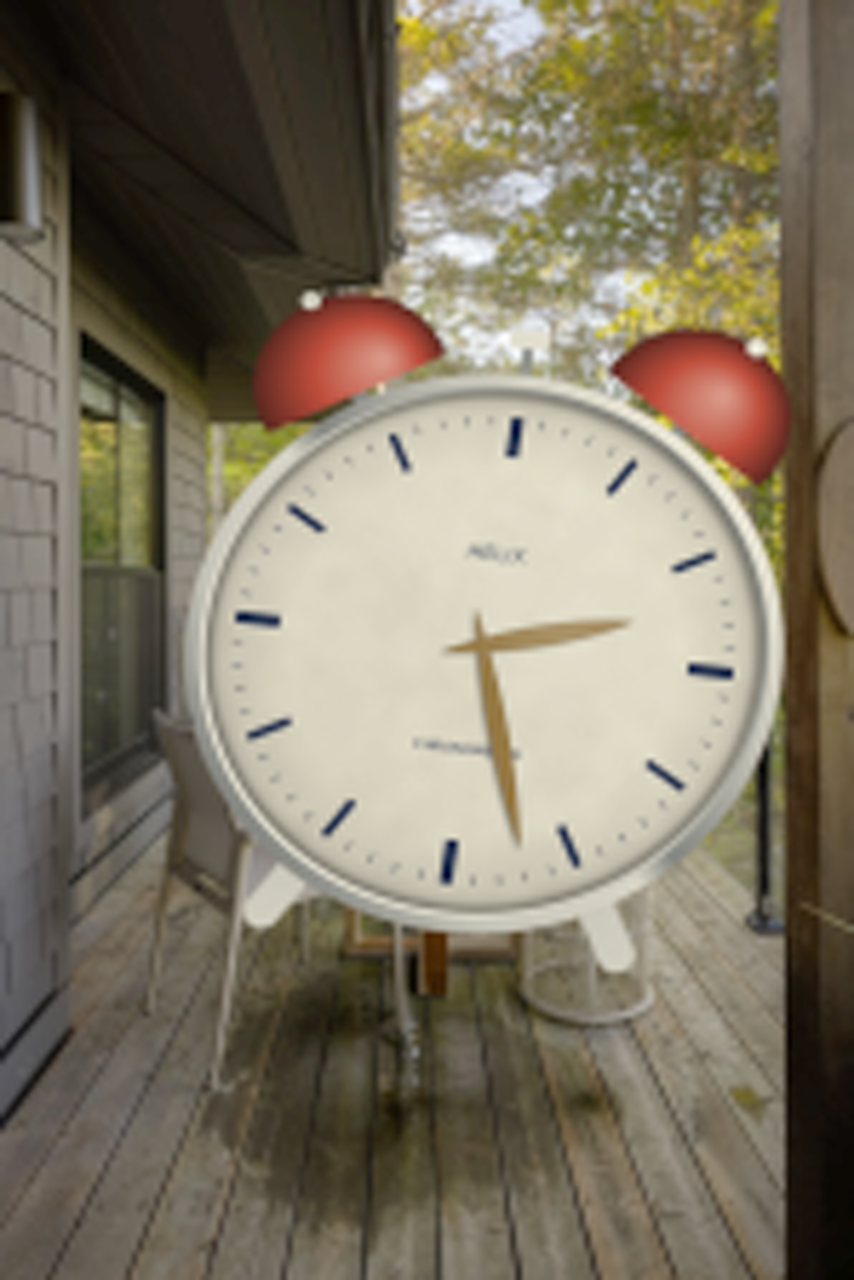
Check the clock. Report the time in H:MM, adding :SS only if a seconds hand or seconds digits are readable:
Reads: 2:27
